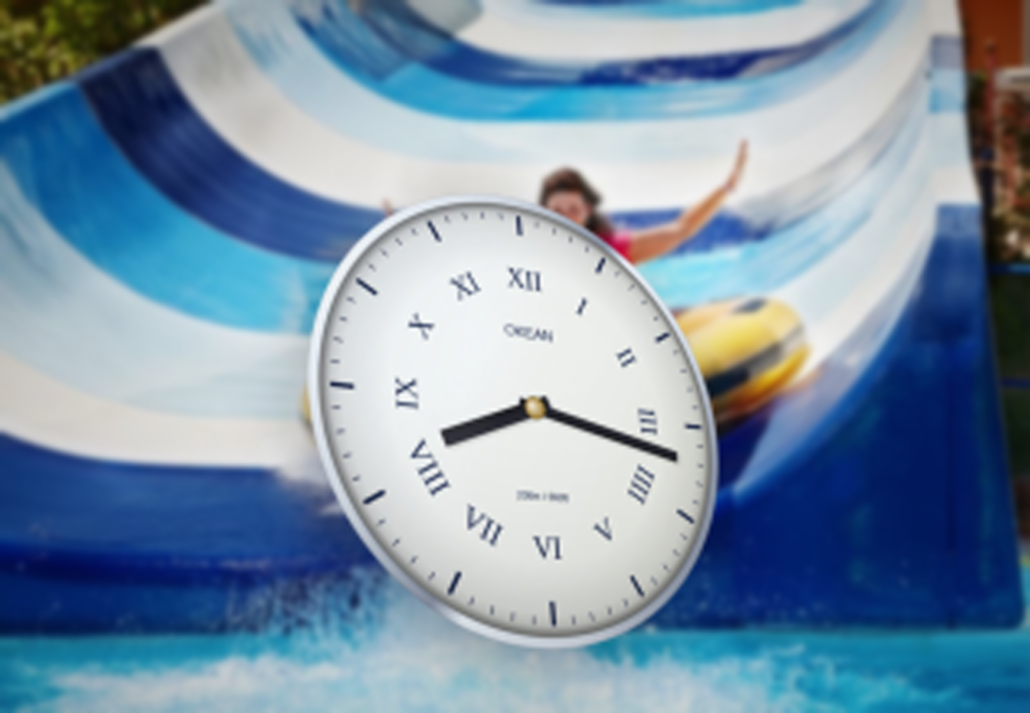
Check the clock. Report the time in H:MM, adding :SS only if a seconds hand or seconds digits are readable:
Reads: 8:17
